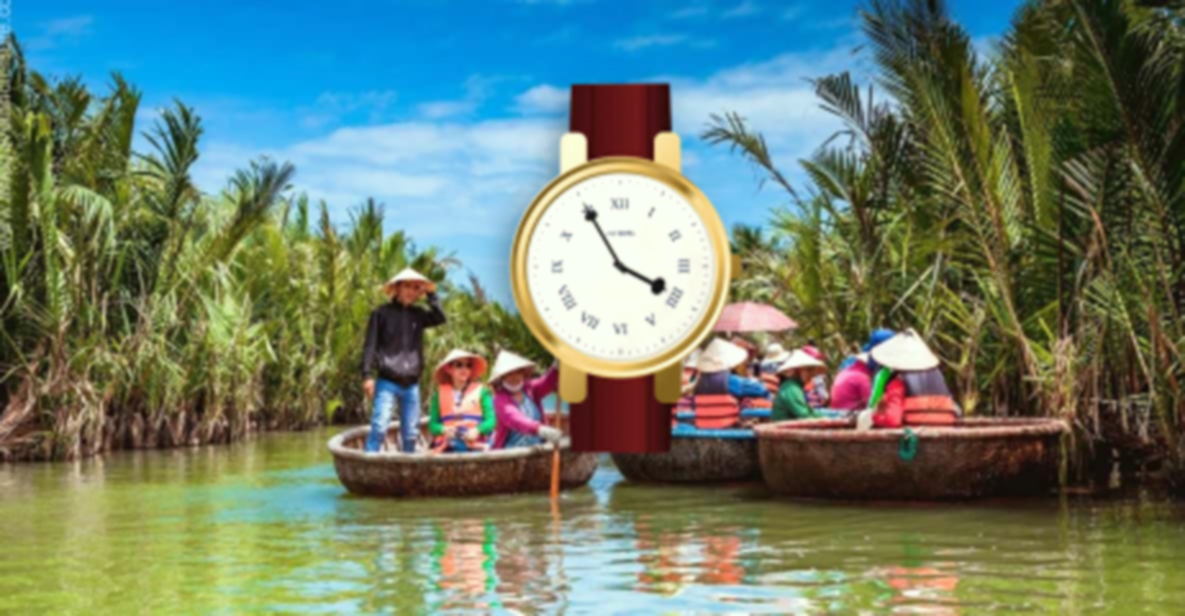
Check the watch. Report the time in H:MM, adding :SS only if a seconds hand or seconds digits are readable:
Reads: 3:55
